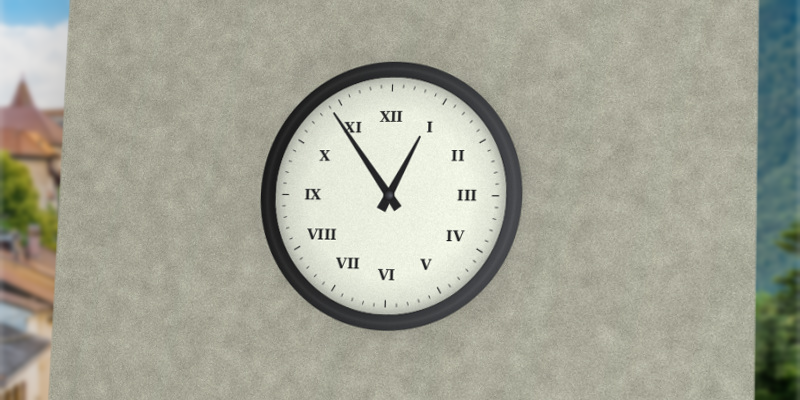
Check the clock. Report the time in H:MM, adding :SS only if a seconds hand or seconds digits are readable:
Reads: 12:54
